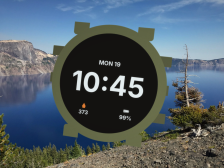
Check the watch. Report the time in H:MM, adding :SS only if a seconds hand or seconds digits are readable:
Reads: 10:45
